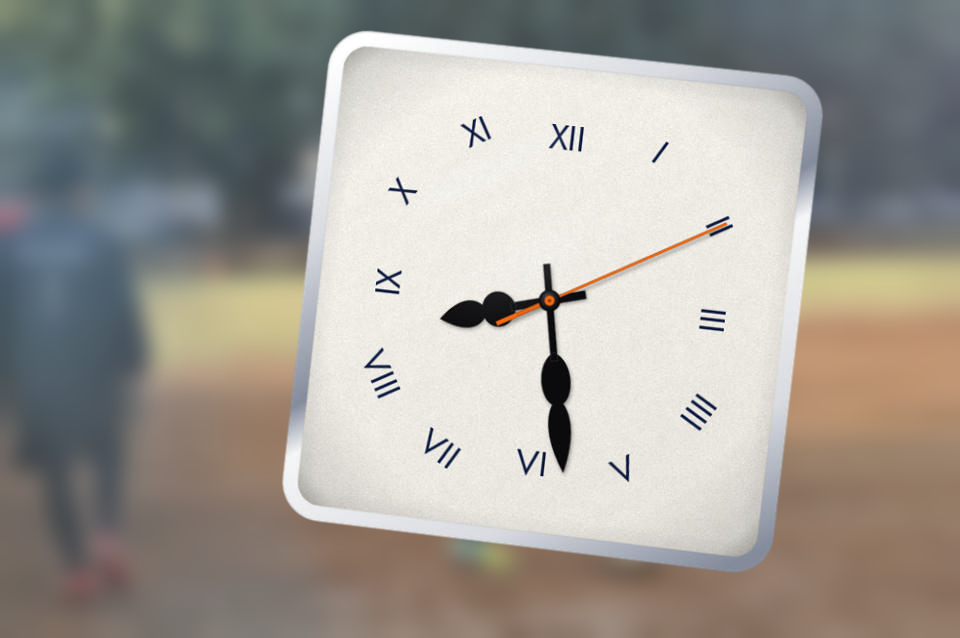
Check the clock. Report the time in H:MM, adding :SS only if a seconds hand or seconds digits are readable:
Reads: 8:28:10
